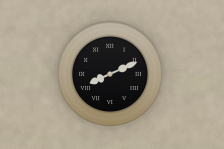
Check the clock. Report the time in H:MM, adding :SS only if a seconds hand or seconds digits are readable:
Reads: 8:11
